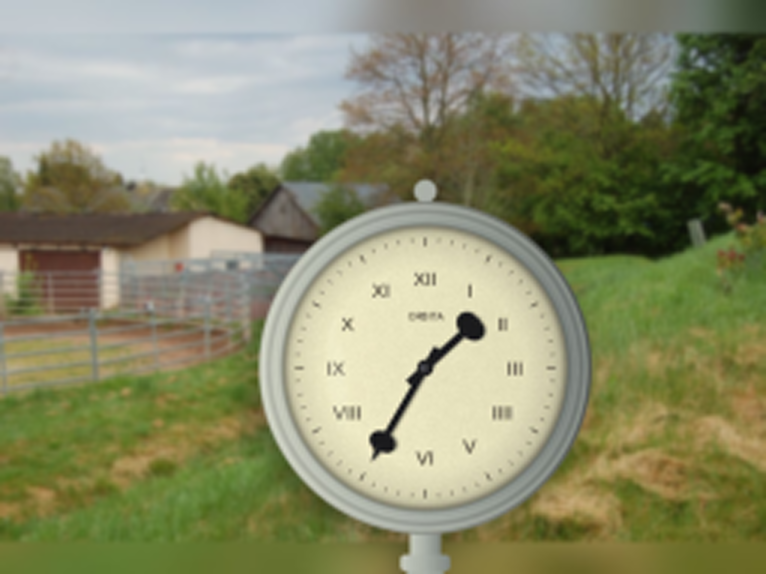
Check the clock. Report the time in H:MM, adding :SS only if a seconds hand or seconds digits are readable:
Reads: 1:35
